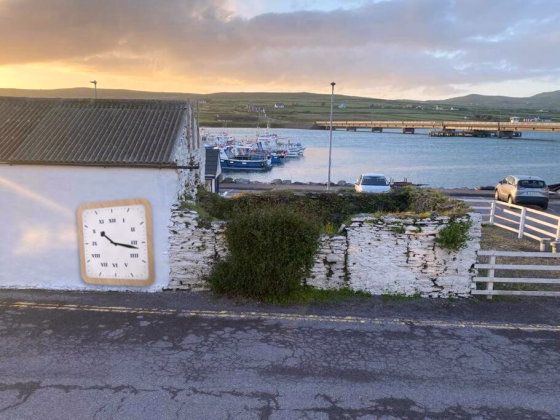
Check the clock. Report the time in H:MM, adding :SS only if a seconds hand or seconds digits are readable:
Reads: 10:17
